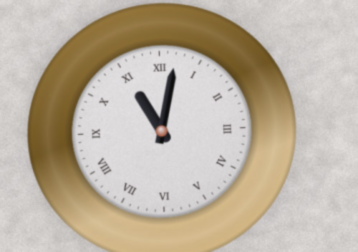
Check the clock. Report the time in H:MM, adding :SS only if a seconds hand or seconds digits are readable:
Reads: 11:02
